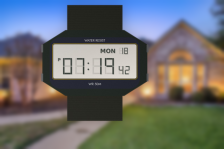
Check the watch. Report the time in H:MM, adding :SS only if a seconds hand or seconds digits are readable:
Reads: 7:19:42
